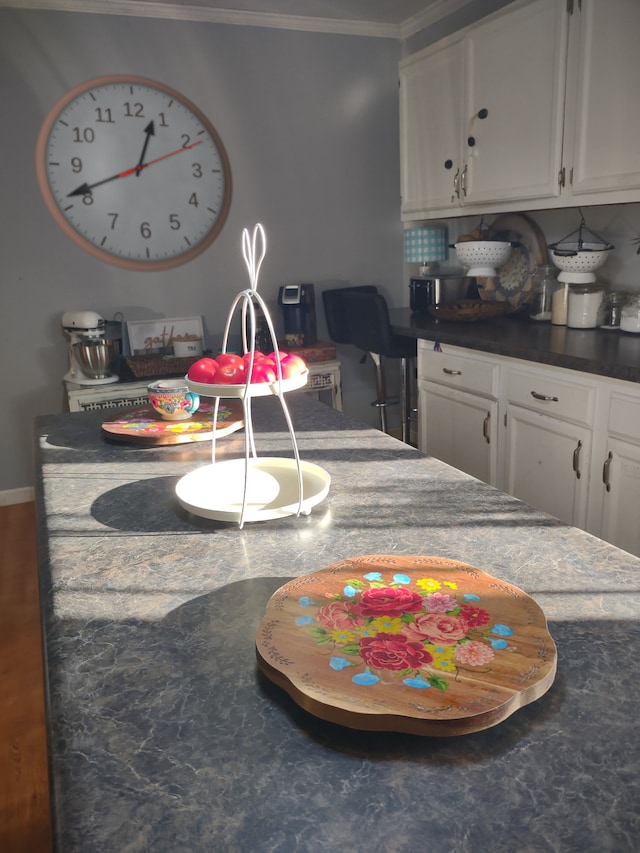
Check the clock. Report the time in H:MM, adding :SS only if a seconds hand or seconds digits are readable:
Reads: 12:41:11
